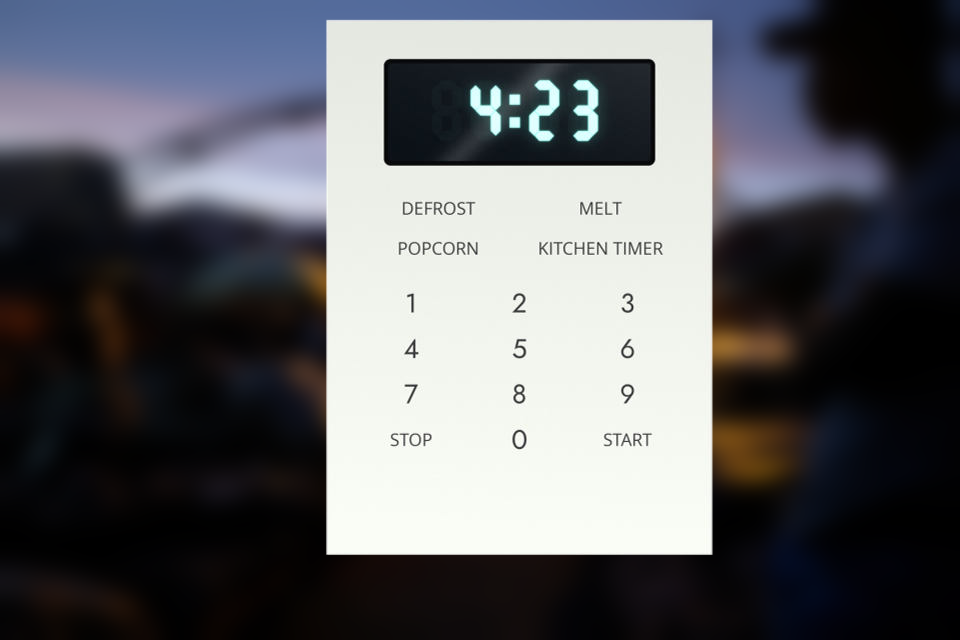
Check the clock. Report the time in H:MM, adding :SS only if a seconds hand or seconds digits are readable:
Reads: 4:23
